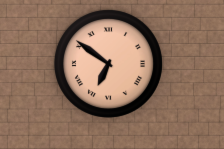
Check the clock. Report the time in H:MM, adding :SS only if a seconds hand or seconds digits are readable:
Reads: 6:51
